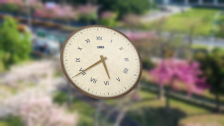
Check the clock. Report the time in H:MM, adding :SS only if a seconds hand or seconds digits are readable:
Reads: 5:40
